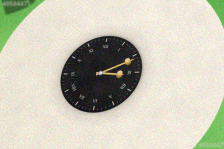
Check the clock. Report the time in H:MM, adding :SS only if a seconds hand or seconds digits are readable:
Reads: 3:11
